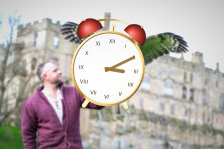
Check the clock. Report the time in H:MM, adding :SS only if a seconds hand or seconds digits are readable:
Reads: 3:10
